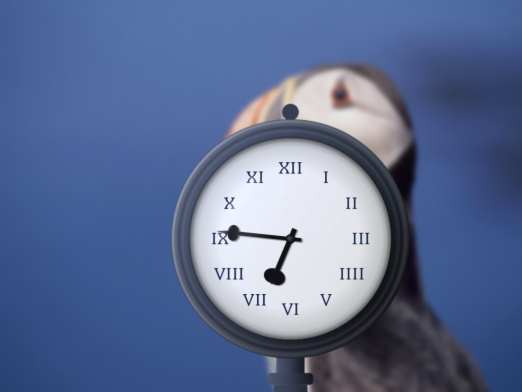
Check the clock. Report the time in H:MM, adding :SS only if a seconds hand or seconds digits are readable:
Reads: 6:46
